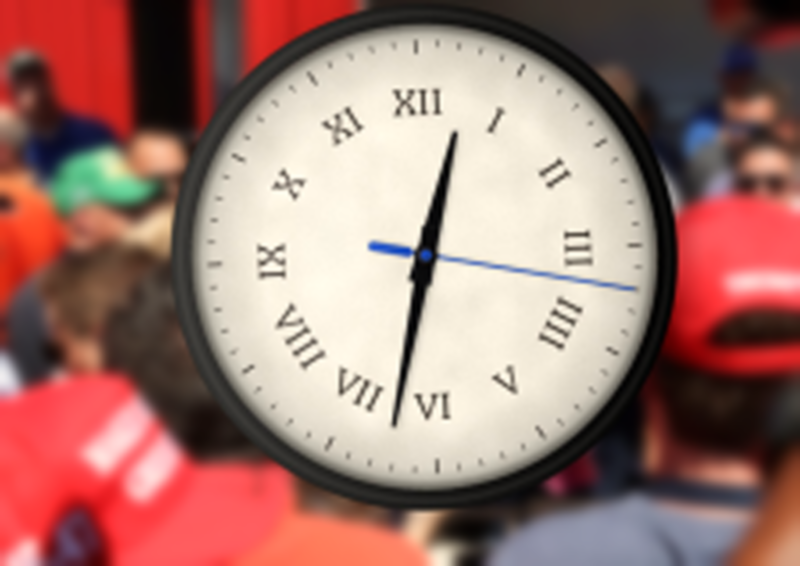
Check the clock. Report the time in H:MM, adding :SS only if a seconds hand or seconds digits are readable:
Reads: 12:32:17
